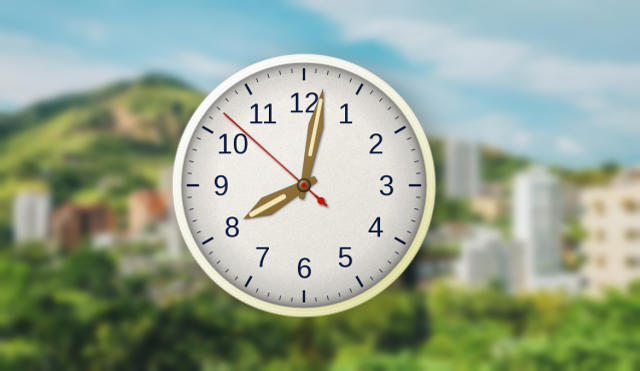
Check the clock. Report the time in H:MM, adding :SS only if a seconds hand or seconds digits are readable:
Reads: 8:01:52
